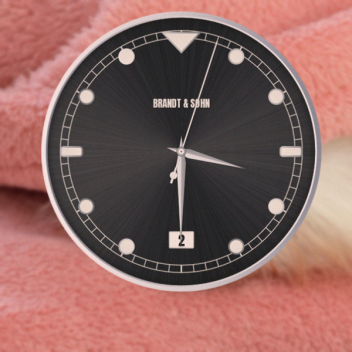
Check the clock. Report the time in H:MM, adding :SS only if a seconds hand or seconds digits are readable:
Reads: 3:30:03
